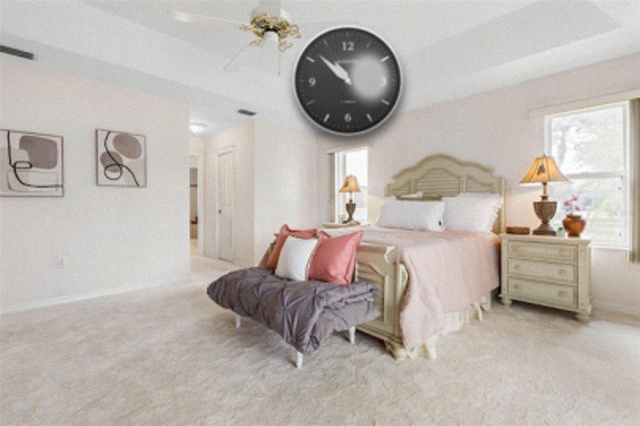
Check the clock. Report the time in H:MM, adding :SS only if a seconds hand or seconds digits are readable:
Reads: 10:52
